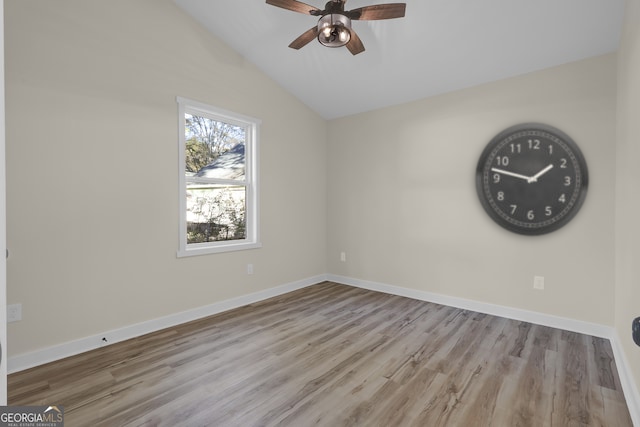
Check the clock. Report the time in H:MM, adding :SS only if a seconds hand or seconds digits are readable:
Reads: 1:47
